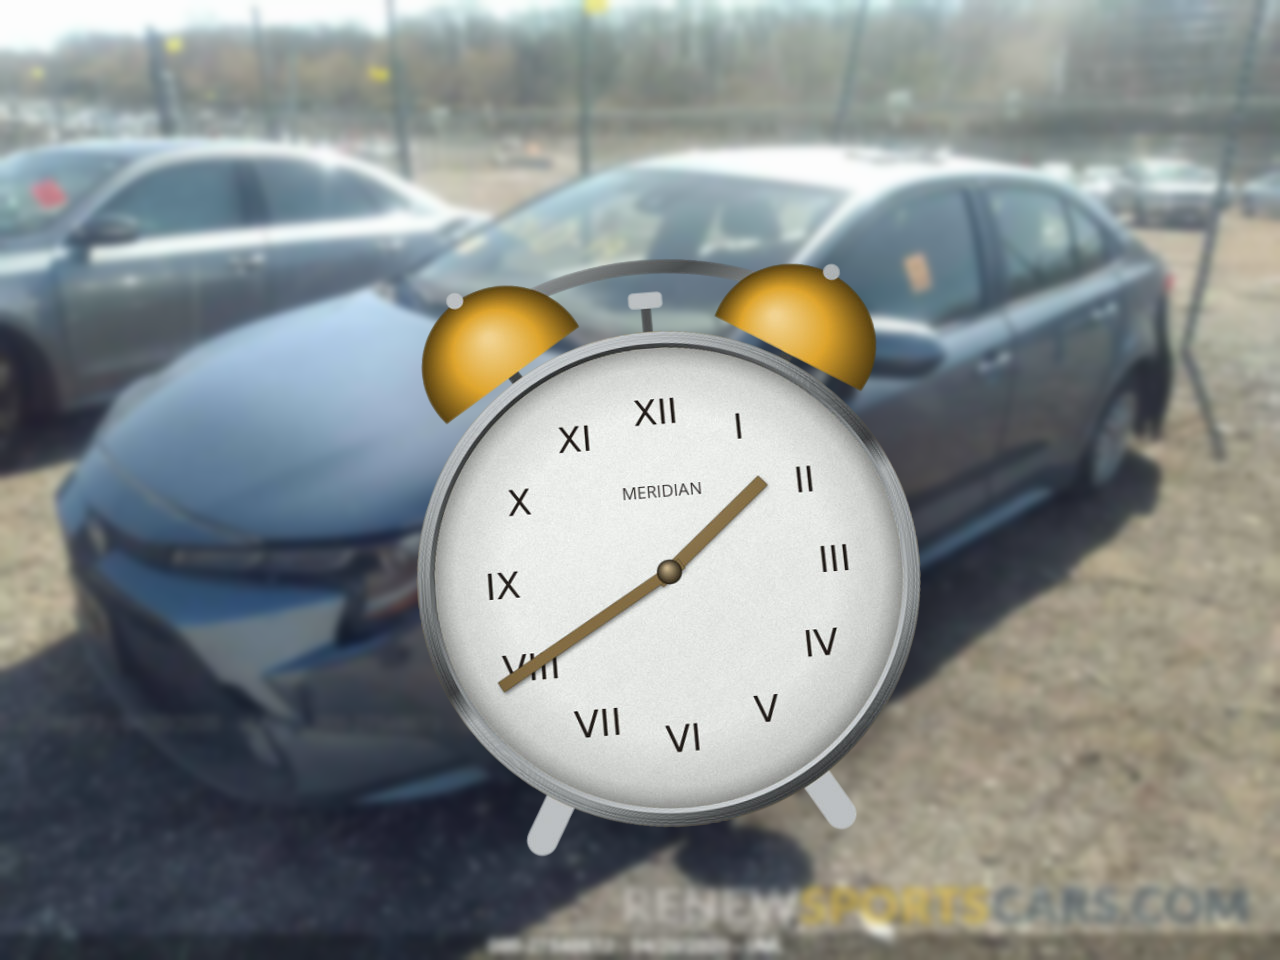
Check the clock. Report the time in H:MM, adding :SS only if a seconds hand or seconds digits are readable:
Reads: 1:40
